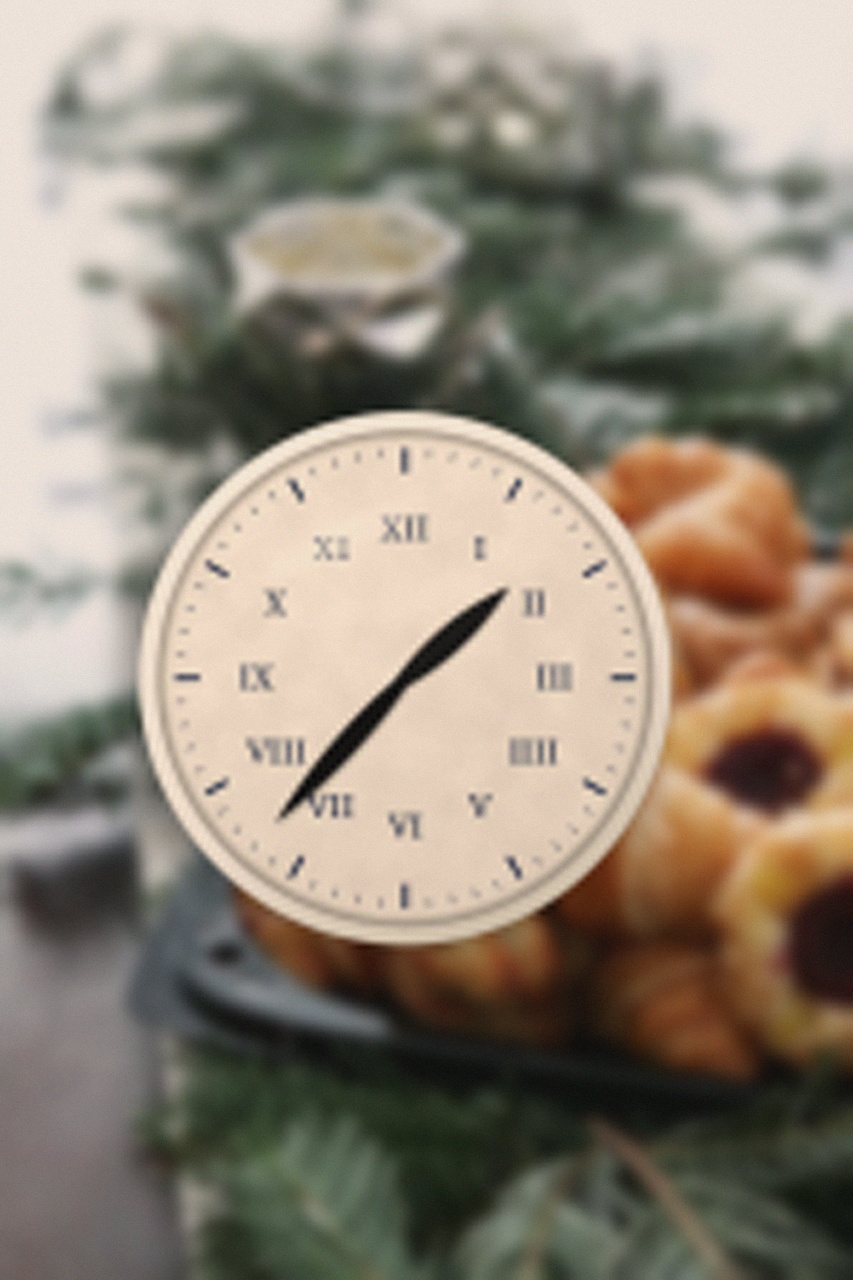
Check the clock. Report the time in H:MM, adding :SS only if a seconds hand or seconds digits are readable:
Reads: 1:37
